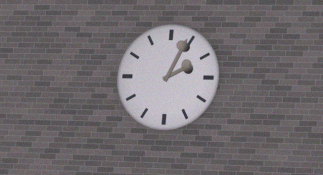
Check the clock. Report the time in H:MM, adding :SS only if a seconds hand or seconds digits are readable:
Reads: 2:04
